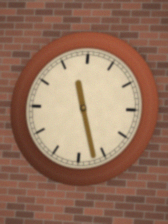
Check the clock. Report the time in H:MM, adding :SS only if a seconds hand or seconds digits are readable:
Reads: 11:27
